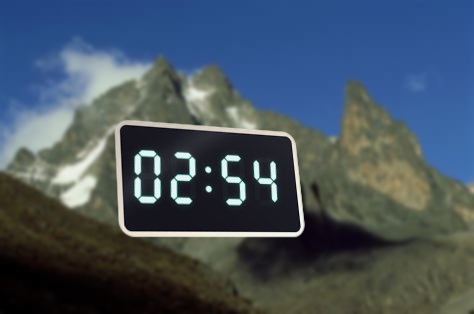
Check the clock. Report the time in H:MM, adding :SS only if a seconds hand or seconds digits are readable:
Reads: 2:54
